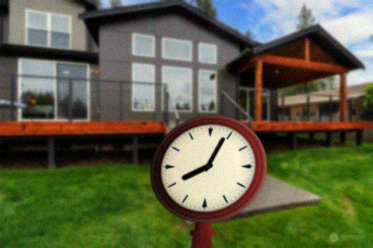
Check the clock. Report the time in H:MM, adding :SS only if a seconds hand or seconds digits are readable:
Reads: 8:04
